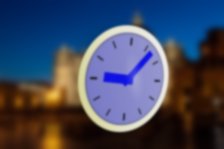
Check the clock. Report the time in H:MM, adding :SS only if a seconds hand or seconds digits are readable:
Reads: 9:07
